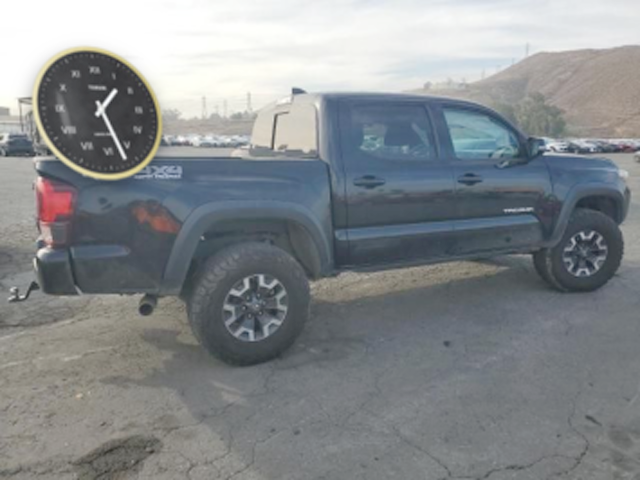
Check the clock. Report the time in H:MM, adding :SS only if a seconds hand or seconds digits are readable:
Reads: 1:27
